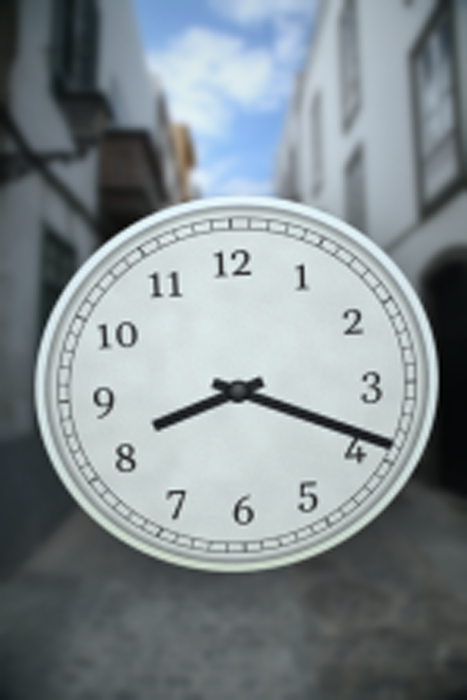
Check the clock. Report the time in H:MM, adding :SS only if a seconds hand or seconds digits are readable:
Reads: 8:19
